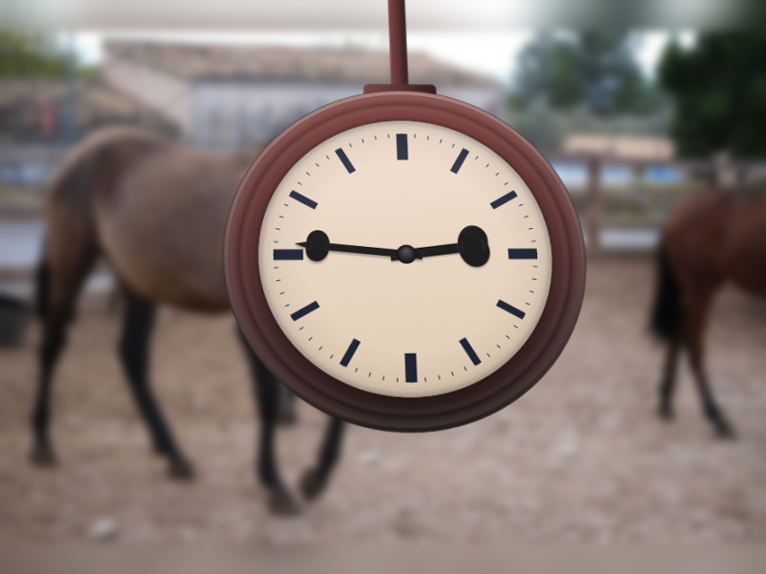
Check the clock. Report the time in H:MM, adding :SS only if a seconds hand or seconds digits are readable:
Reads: 2:46
